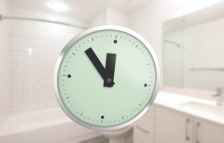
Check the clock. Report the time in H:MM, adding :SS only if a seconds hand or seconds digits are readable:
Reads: 11:53
